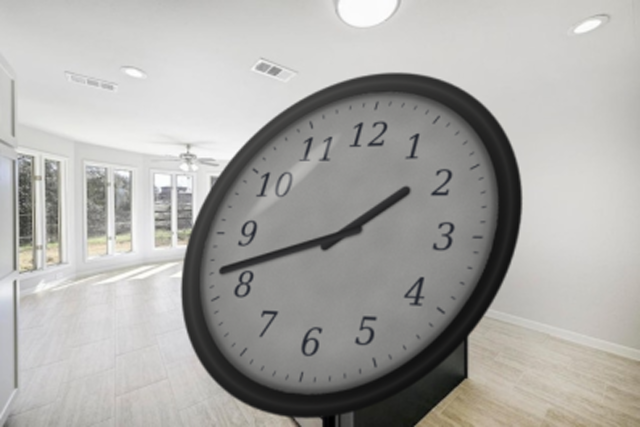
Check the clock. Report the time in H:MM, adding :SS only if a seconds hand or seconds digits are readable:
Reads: 1:42
